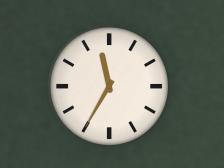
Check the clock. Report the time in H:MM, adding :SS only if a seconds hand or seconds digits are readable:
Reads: 11:35
